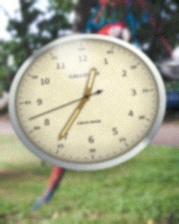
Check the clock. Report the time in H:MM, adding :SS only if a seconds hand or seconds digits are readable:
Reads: 12:35:42
